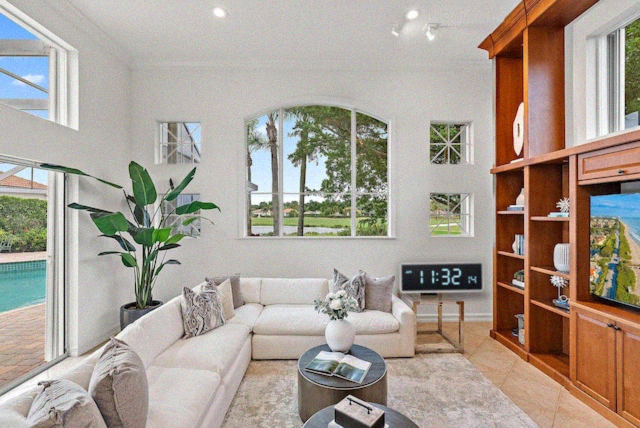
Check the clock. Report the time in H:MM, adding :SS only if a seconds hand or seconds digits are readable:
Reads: 11:32
